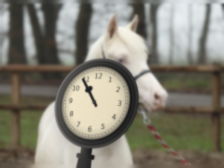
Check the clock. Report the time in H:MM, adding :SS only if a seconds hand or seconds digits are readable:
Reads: 10:54
